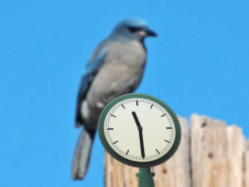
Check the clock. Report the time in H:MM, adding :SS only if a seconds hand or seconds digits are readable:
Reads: 11:30
